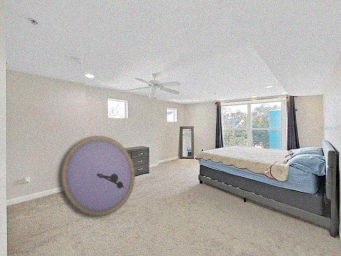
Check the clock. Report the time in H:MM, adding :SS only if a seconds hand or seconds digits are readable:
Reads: 3:19
